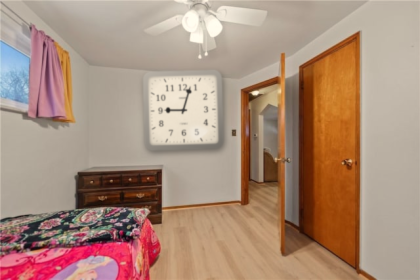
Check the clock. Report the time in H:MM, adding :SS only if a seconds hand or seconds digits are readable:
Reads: 9:03
